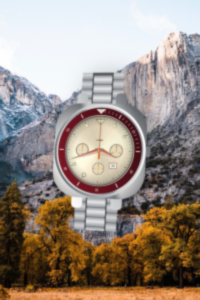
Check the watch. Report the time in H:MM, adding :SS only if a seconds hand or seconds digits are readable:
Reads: 3:42
